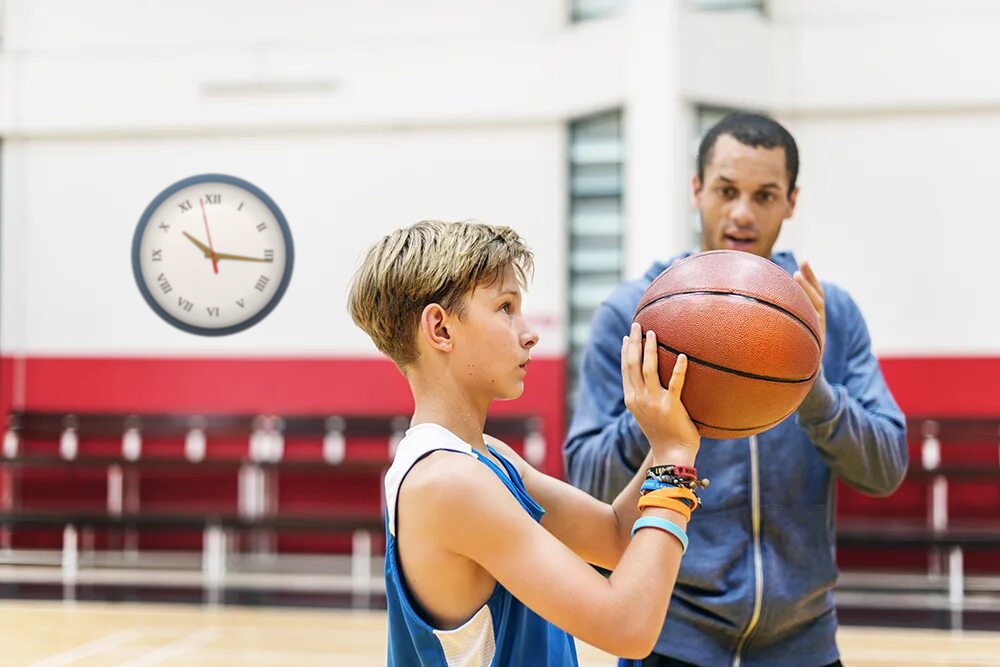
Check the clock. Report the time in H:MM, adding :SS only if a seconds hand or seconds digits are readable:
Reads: 10:15:58
